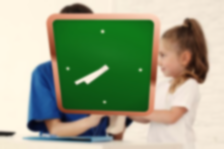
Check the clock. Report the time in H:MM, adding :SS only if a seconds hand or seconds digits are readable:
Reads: 7:40
